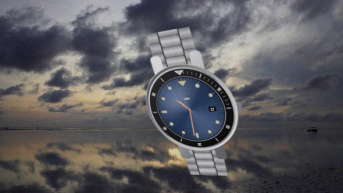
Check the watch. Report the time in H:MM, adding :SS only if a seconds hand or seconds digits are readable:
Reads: 10:31
